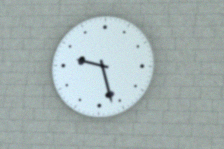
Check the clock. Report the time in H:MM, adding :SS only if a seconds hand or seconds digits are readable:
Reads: 9:27
